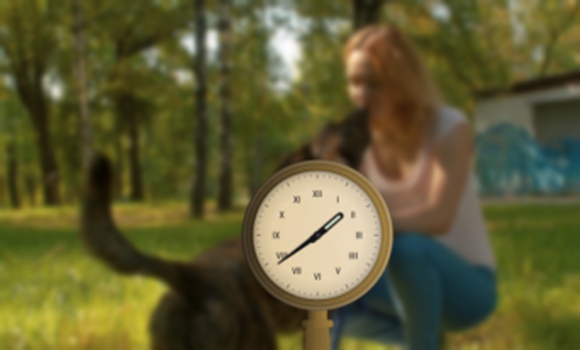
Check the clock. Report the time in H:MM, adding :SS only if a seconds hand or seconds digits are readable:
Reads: 1:39
